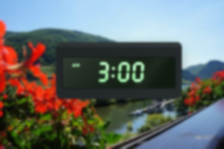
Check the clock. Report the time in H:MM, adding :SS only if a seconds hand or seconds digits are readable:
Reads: 3:00
